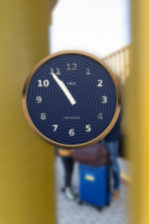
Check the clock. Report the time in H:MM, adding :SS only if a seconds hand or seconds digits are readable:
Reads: 10:54
